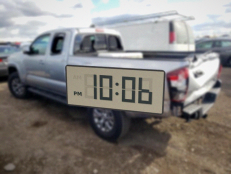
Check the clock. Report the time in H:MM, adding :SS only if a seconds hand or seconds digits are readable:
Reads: 10:06
